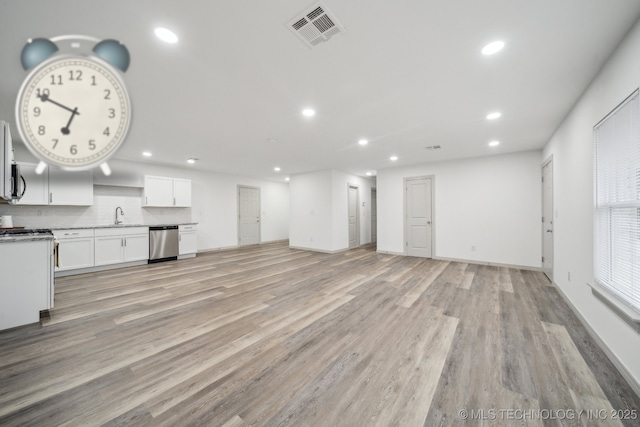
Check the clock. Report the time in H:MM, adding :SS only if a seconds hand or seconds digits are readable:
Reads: 6:49
